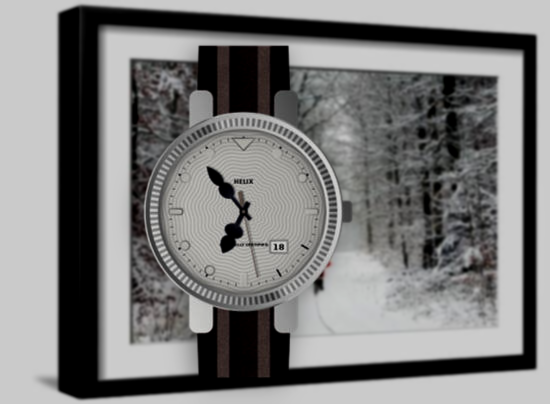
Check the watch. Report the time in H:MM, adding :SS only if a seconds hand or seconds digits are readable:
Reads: 6:53:28
